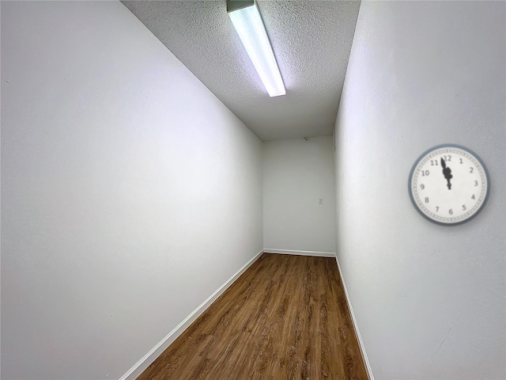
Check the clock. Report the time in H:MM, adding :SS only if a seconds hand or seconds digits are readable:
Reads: 11:58
